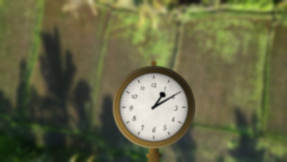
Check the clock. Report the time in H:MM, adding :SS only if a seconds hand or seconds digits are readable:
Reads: 1:10
